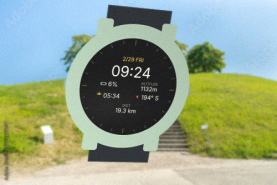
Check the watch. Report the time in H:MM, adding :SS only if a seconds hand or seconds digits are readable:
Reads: 9:24
